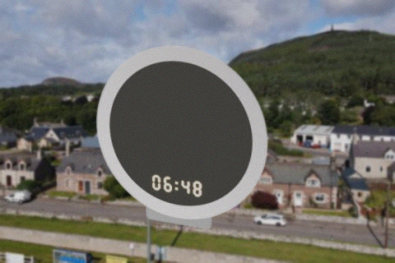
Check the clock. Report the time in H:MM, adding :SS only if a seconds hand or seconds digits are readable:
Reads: 6:48
